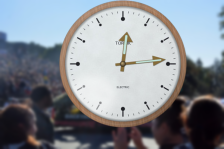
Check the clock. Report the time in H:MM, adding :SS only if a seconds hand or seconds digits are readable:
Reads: 12:14
